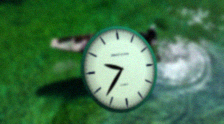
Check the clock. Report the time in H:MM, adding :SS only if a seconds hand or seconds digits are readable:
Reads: 9:37
